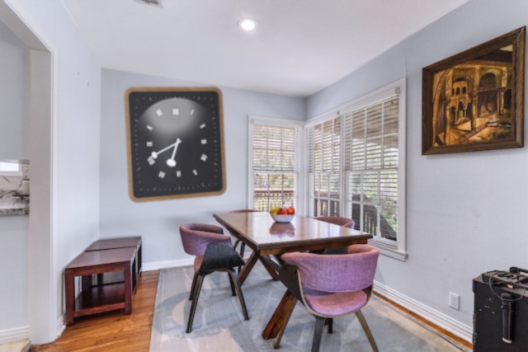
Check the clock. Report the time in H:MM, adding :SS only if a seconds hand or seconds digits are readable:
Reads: 6:41
